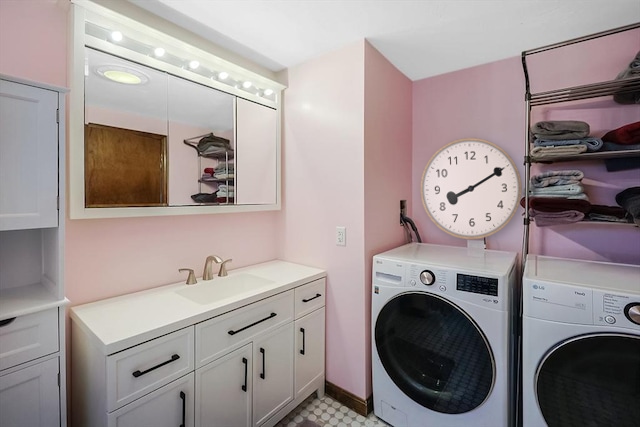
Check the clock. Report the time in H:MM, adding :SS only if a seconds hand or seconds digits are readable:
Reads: 8:10
